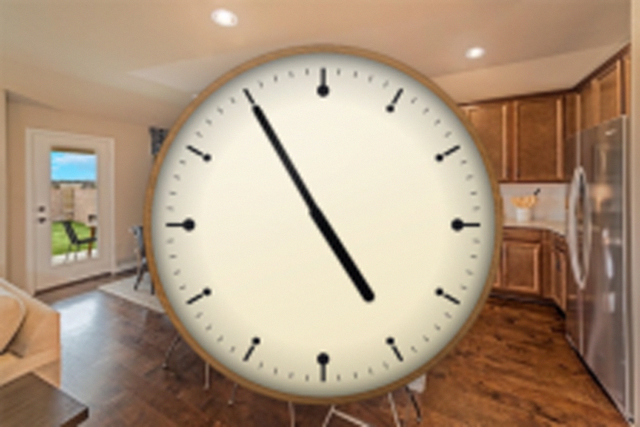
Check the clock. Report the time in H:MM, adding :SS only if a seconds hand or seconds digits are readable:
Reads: 4:55
